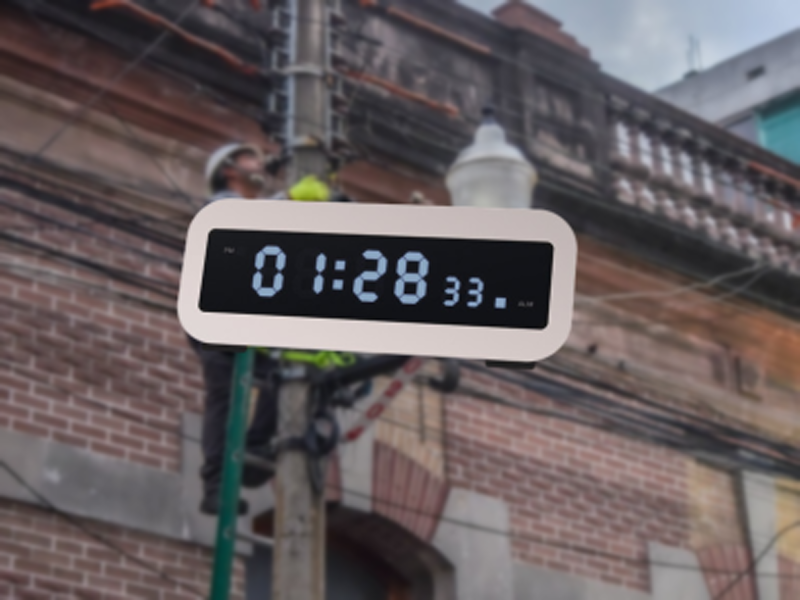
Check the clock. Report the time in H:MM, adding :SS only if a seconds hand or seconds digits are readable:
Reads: 1:28:33
